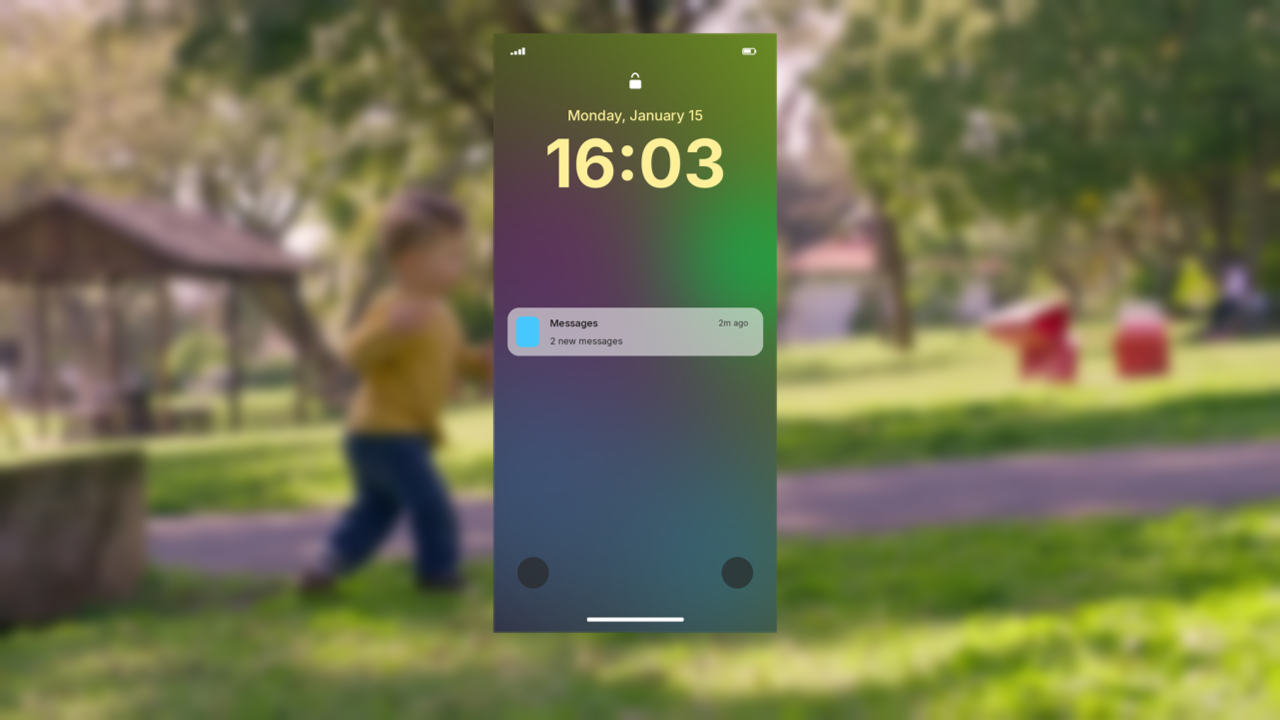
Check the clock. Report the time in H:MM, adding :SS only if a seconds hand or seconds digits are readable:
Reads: 16:03
